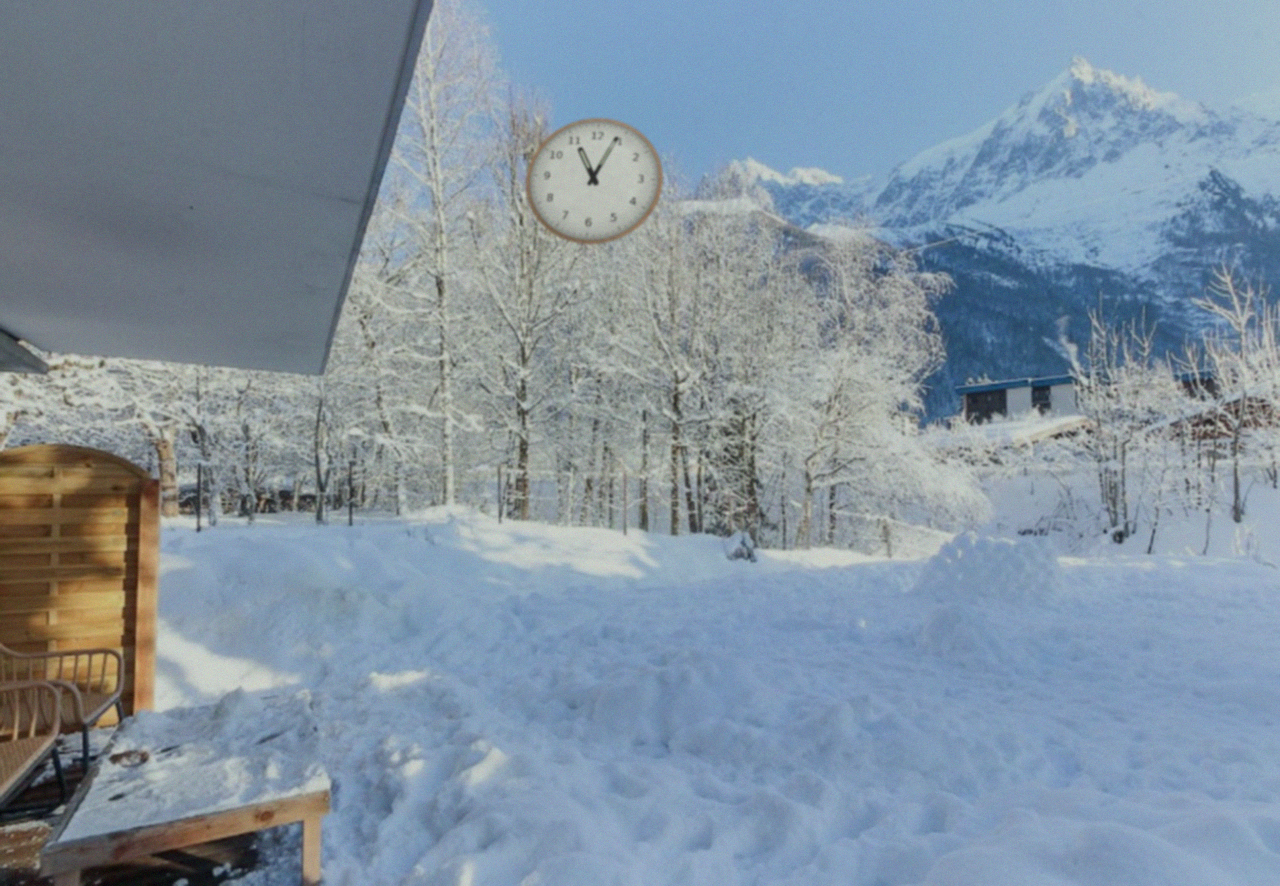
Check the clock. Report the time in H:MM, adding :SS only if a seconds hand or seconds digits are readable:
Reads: 11:04
